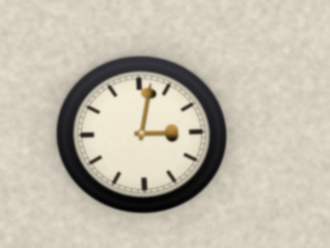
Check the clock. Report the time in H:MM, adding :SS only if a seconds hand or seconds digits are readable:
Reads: 3:02
